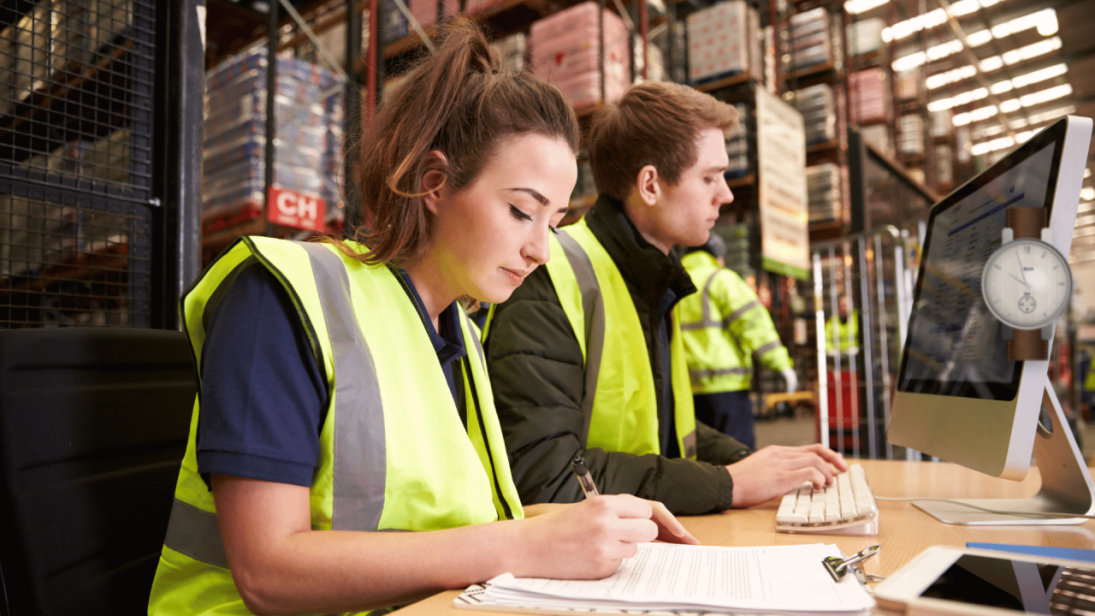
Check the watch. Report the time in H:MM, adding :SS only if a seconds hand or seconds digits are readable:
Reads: 9:57
